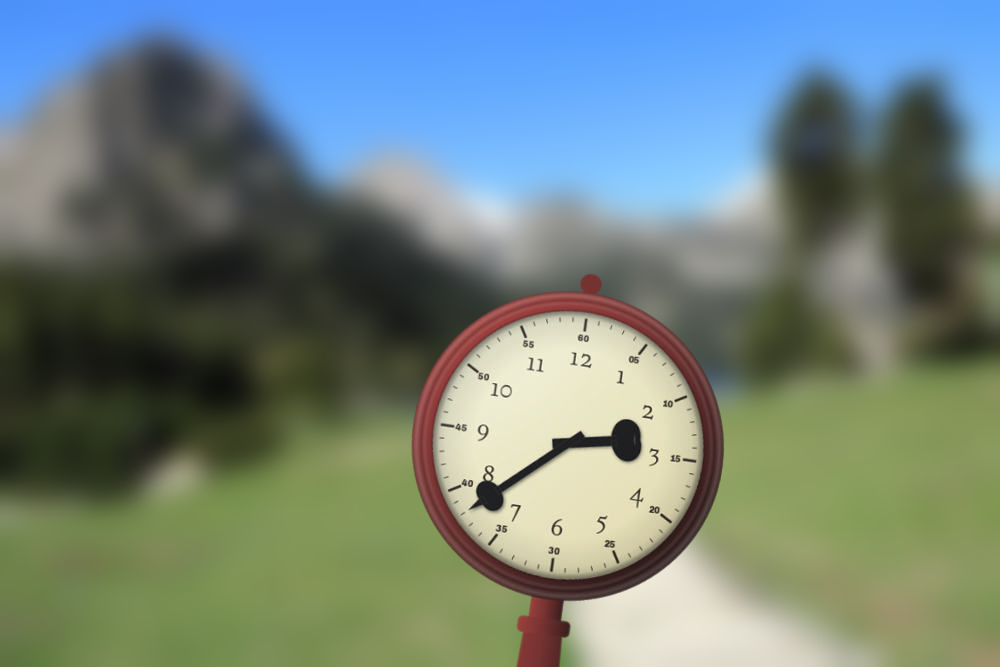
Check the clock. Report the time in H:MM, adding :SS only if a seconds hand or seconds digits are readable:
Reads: 2:38
